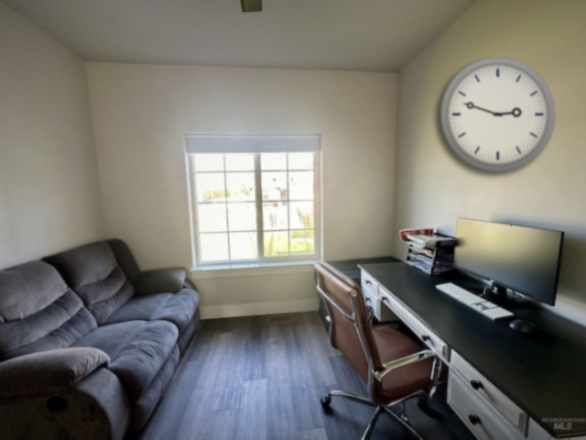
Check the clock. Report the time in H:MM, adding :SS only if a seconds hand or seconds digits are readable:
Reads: 2:48
